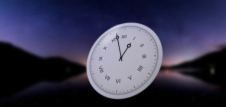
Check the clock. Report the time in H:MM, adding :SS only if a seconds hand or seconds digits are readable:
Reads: 12:57
